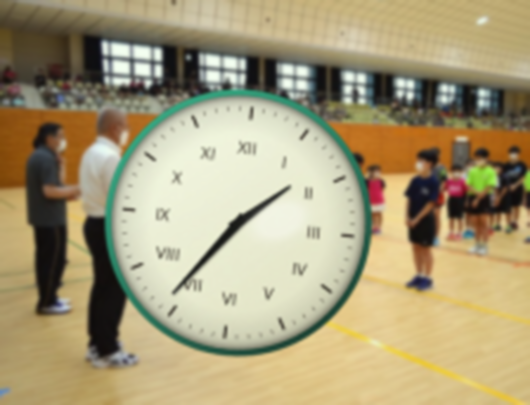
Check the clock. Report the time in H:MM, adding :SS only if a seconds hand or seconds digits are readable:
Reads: 1:36
